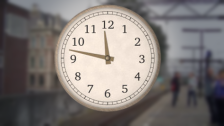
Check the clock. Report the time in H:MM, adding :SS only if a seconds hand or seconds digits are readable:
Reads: 11:47
